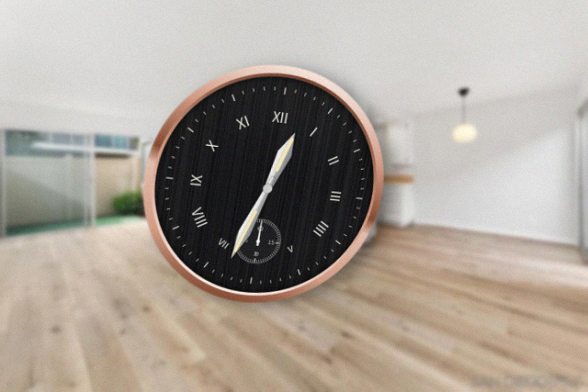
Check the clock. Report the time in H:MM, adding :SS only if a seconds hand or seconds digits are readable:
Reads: 12:33
